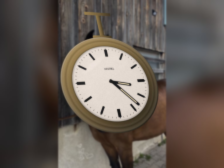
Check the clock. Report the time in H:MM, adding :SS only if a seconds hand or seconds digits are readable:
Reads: 3:23
